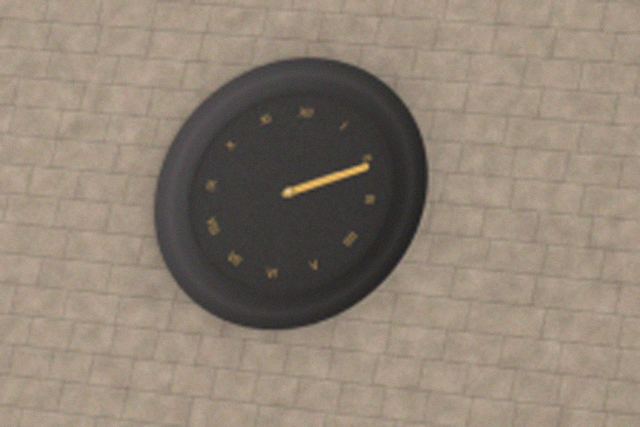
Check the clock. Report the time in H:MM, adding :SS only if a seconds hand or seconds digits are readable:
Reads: 2:11
